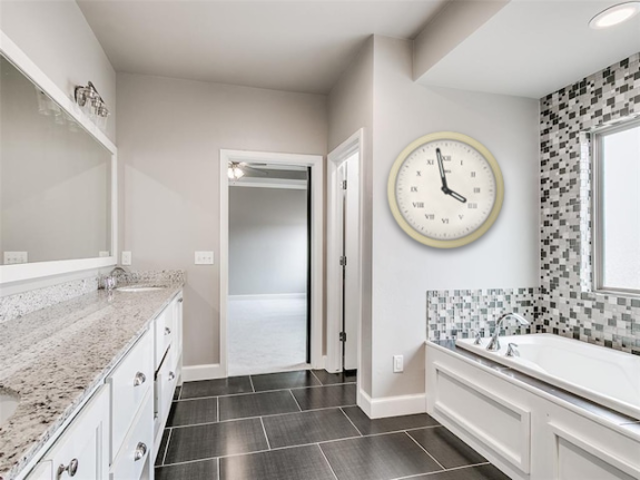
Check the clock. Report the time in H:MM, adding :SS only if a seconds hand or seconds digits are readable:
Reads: 3:58
